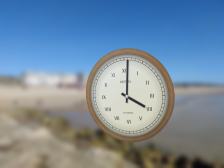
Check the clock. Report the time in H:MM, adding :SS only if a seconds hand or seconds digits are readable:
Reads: 4:01
